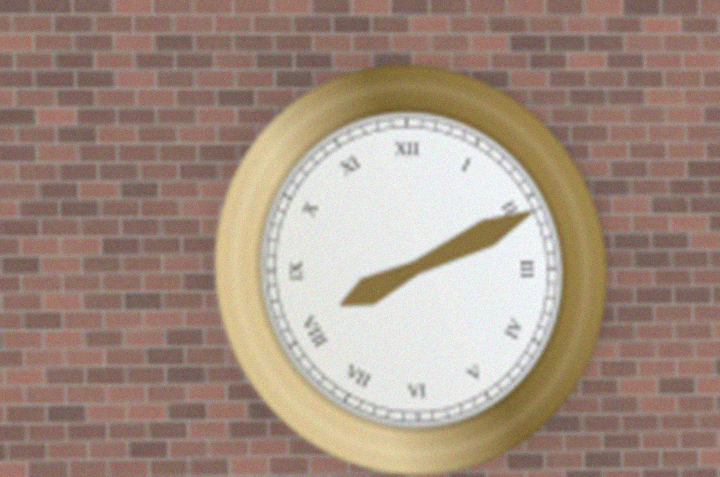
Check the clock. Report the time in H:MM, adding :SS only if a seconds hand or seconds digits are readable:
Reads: 8:11
